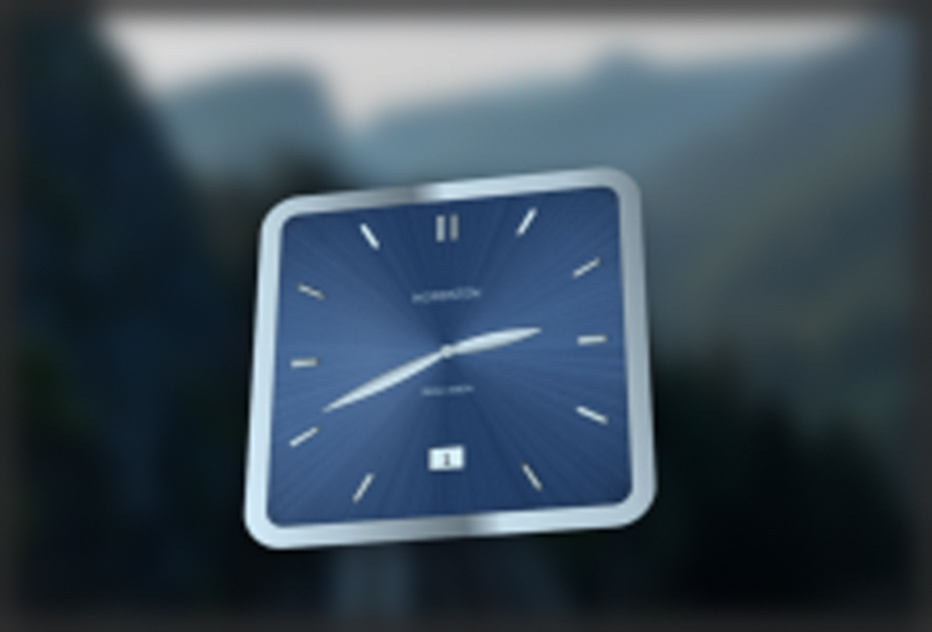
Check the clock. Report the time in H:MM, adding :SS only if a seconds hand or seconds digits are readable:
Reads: 2:41
